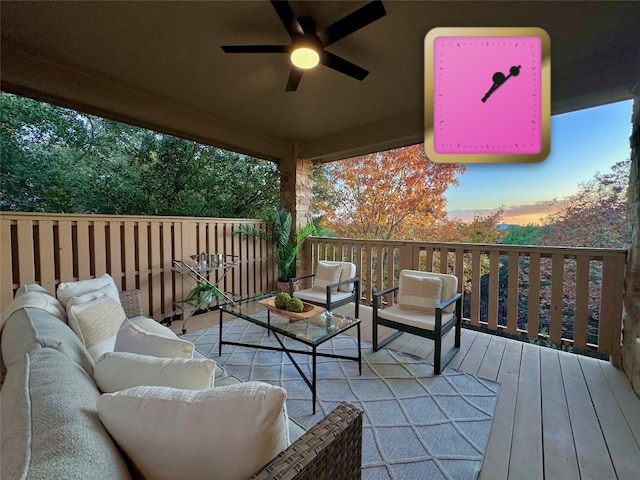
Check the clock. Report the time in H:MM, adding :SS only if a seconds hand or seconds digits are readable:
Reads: 1:08
